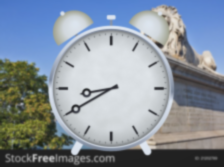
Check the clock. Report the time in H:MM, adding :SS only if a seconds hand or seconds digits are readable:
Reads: 8:40
